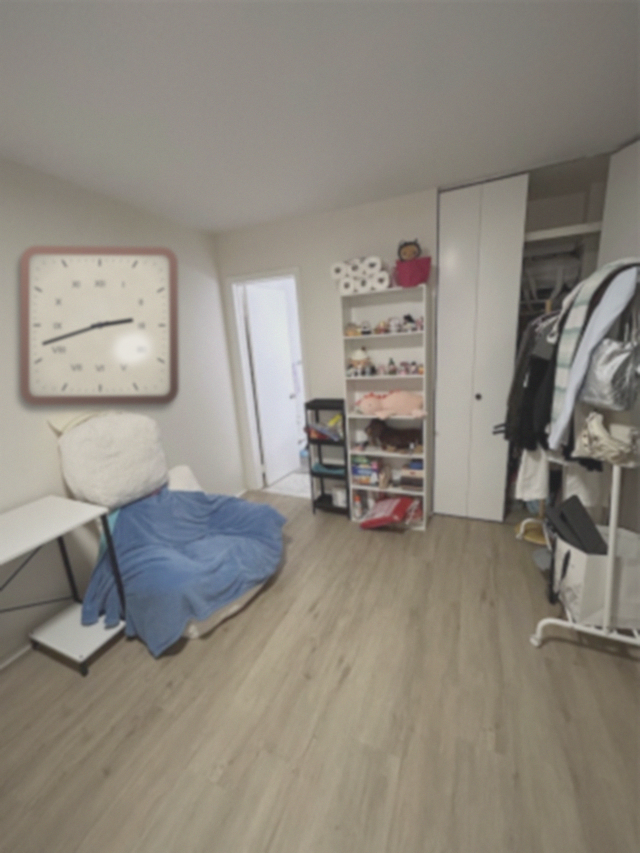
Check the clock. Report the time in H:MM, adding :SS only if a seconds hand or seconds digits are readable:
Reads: 2:42
